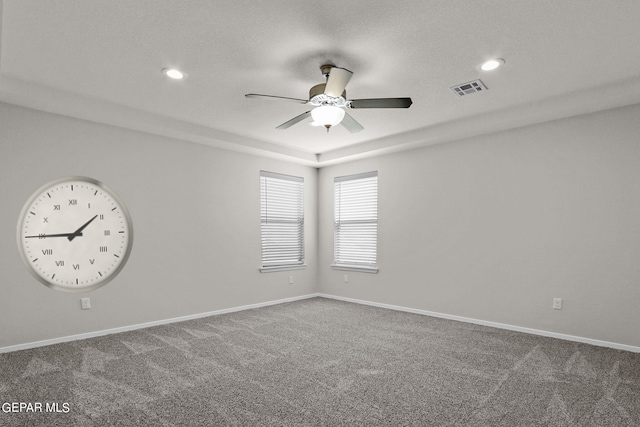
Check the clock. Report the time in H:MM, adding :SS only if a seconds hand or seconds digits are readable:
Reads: 1:45
